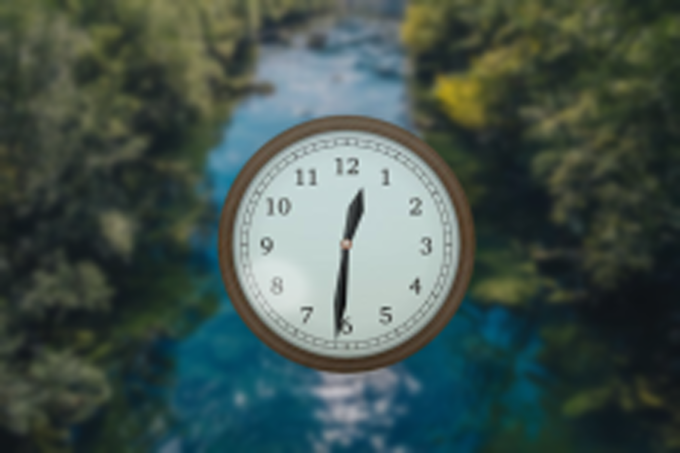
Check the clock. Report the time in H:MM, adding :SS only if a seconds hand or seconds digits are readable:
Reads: 12:31
